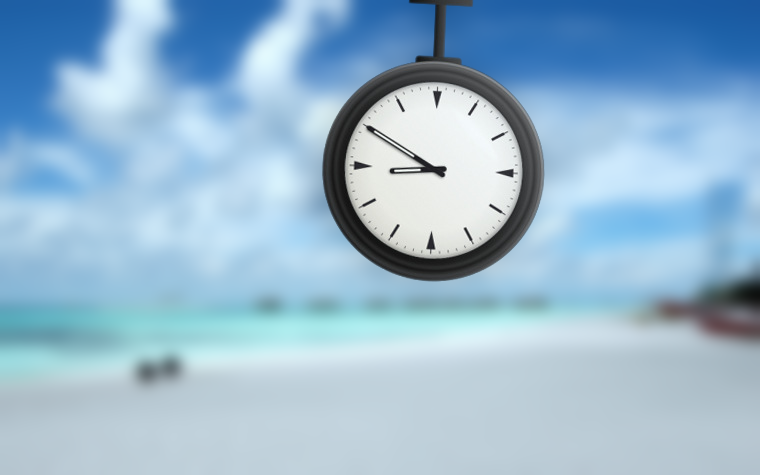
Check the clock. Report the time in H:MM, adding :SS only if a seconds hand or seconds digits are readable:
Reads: 8:50
